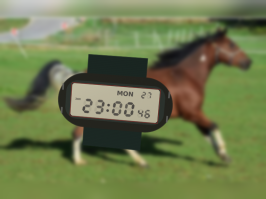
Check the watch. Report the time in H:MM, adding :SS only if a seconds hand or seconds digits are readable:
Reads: 23:00:46
